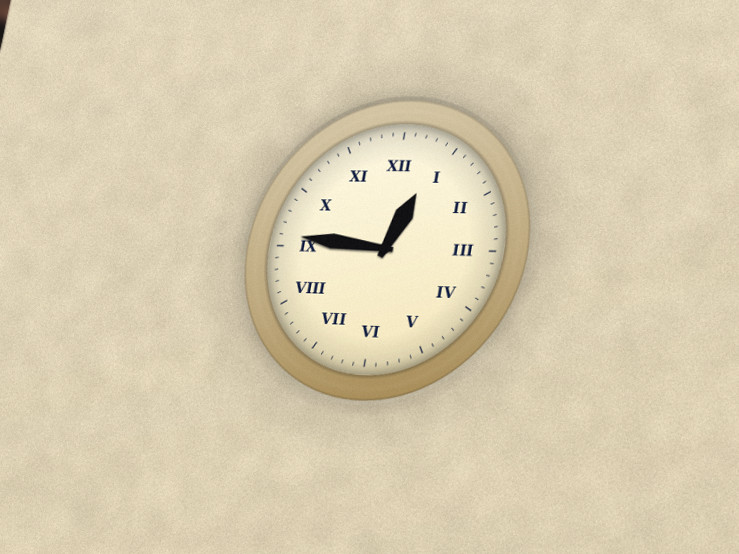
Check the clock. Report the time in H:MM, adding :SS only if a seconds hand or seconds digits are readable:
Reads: 12:46
